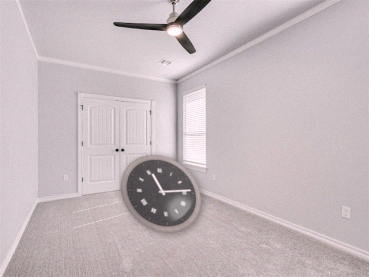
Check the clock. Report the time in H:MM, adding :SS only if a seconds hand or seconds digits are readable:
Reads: 11:14
